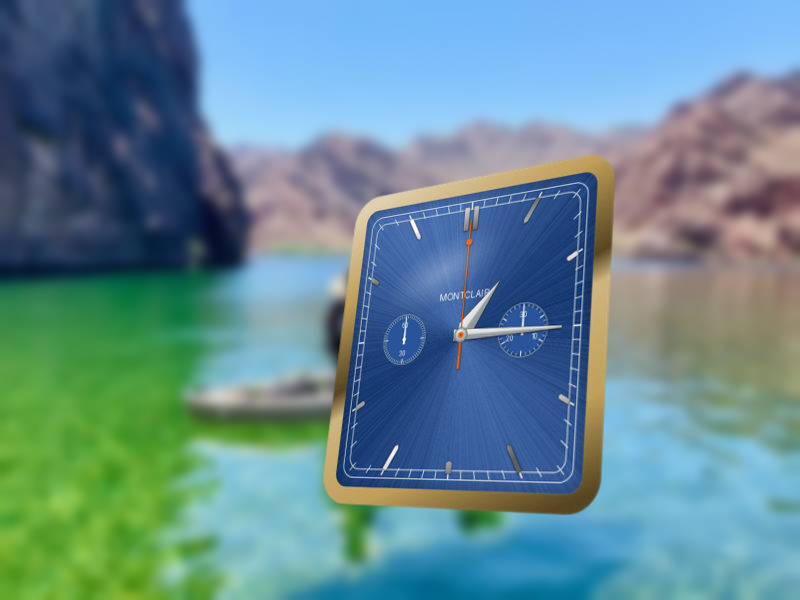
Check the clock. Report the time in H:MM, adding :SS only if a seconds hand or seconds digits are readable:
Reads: 1:15
